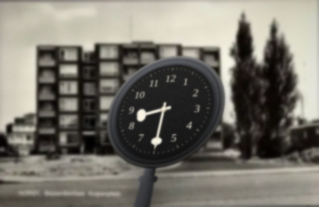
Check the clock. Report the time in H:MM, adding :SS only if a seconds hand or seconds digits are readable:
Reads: 8:30
